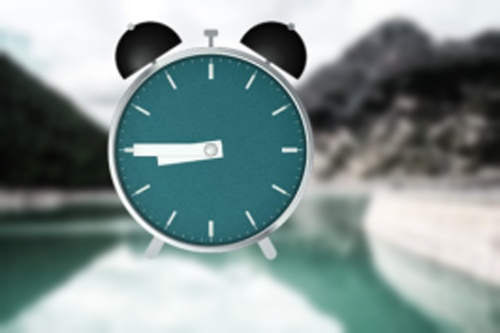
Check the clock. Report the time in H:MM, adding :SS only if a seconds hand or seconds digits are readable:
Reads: 8:45
